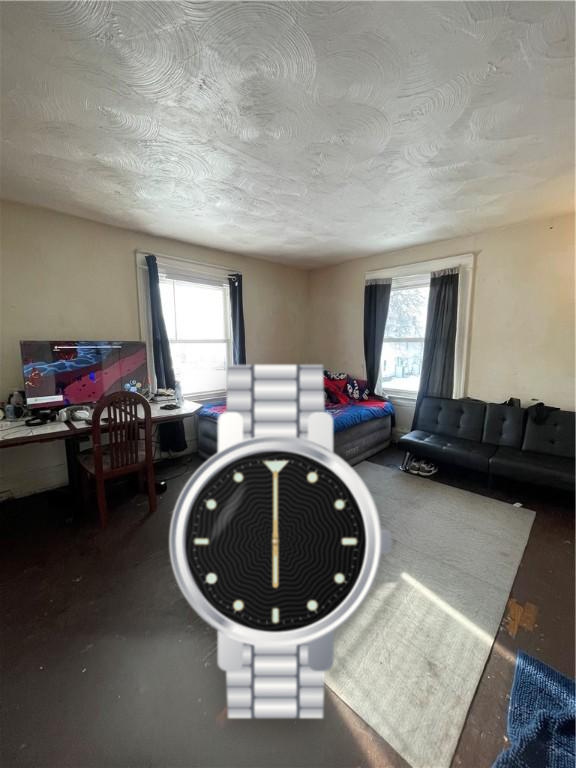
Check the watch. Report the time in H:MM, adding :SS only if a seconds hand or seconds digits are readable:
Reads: 6:00
